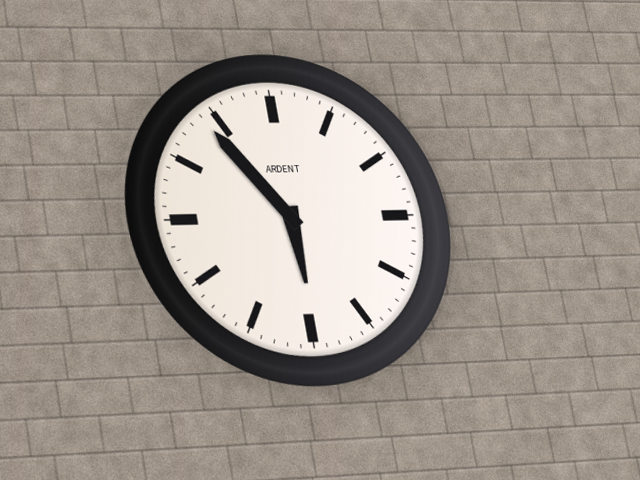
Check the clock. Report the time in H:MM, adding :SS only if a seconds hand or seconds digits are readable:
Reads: 5:54
